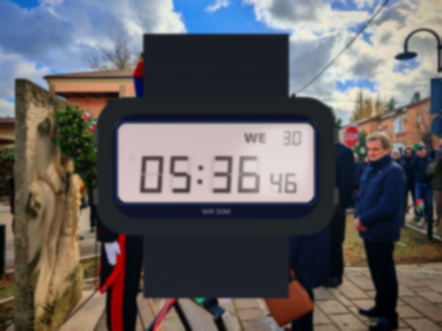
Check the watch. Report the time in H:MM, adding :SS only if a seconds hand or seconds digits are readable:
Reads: 5:36:46
